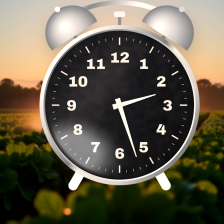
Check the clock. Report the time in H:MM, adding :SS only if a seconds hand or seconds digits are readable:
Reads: 2:27
